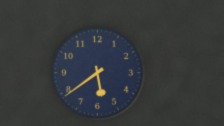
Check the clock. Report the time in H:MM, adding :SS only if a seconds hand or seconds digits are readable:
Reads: 5:39
